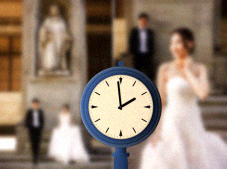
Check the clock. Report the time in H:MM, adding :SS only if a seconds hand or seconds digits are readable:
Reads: 1:59
